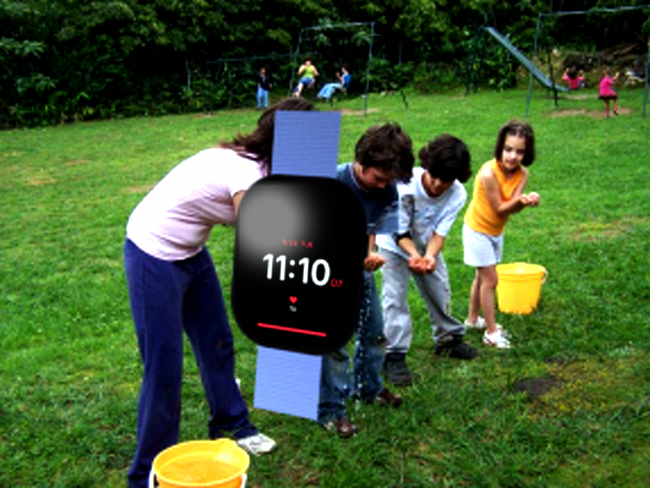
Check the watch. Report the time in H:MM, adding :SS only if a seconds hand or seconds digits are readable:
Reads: 11:10
